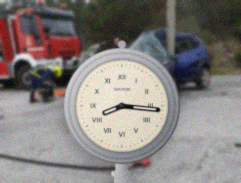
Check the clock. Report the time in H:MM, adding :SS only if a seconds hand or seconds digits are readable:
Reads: 8:16
